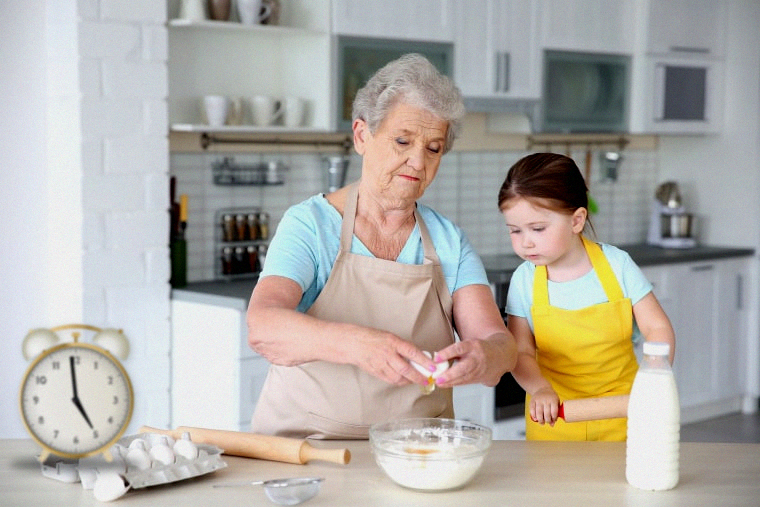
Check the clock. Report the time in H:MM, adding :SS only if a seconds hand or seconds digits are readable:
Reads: 4:59
